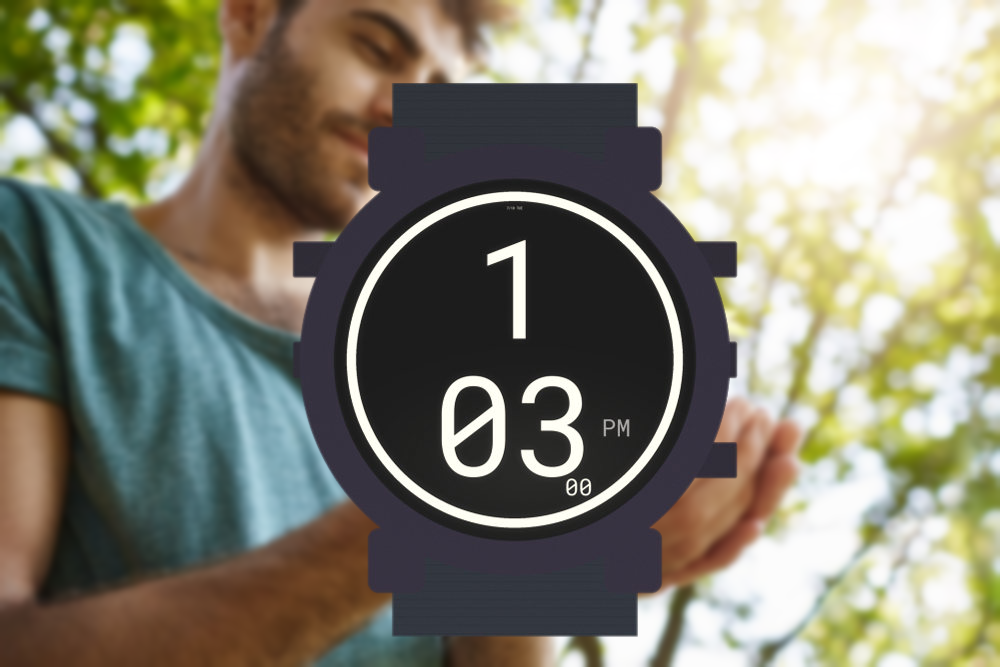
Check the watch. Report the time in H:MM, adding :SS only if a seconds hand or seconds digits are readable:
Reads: 1:03:00
